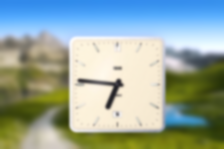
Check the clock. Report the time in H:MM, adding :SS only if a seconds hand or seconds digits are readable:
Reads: 6:46
